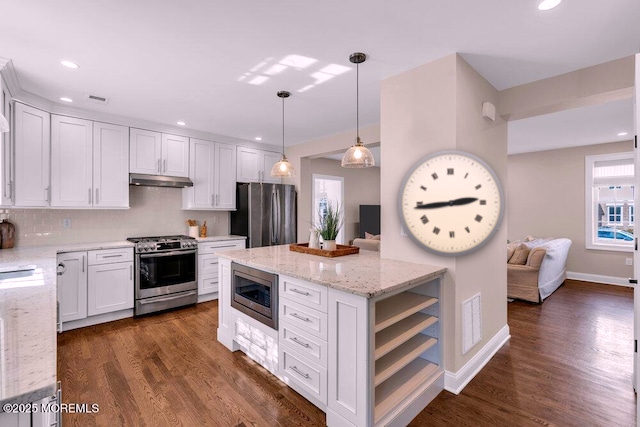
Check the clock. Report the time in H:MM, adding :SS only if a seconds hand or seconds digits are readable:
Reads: 2:44
